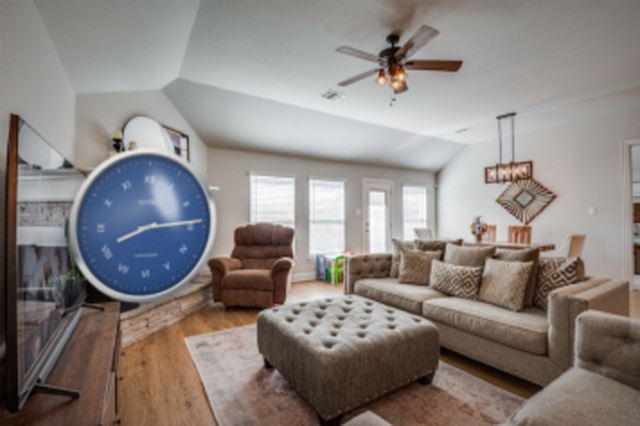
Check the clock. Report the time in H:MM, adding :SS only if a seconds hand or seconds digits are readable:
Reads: 8:14
